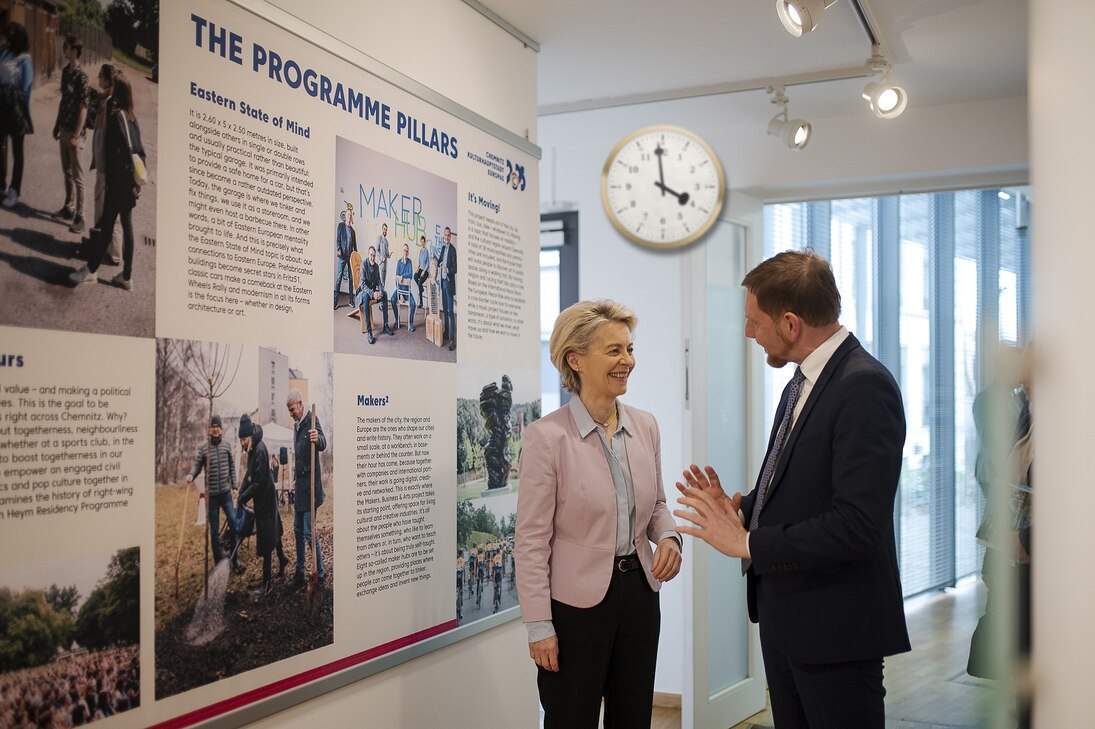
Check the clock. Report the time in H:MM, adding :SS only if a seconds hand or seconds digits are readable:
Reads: 3:59
